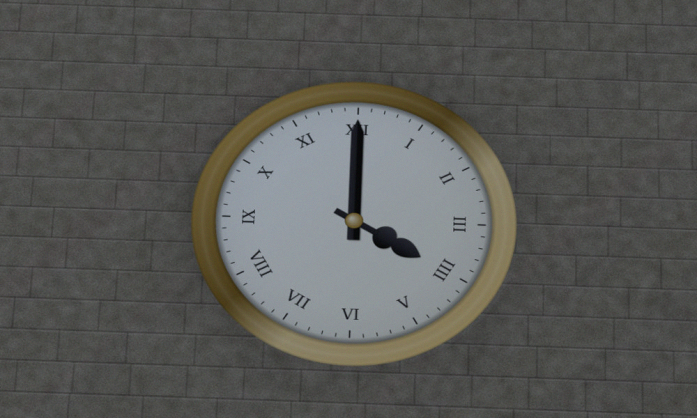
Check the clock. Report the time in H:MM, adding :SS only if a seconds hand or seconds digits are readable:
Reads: 4:00
